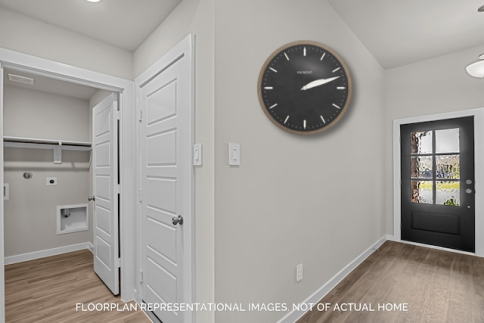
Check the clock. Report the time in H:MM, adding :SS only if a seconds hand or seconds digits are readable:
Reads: 2:12
